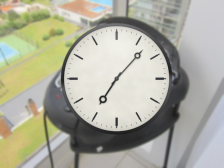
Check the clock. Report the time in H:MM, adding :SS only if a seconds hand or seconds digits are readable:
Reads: 7:07
